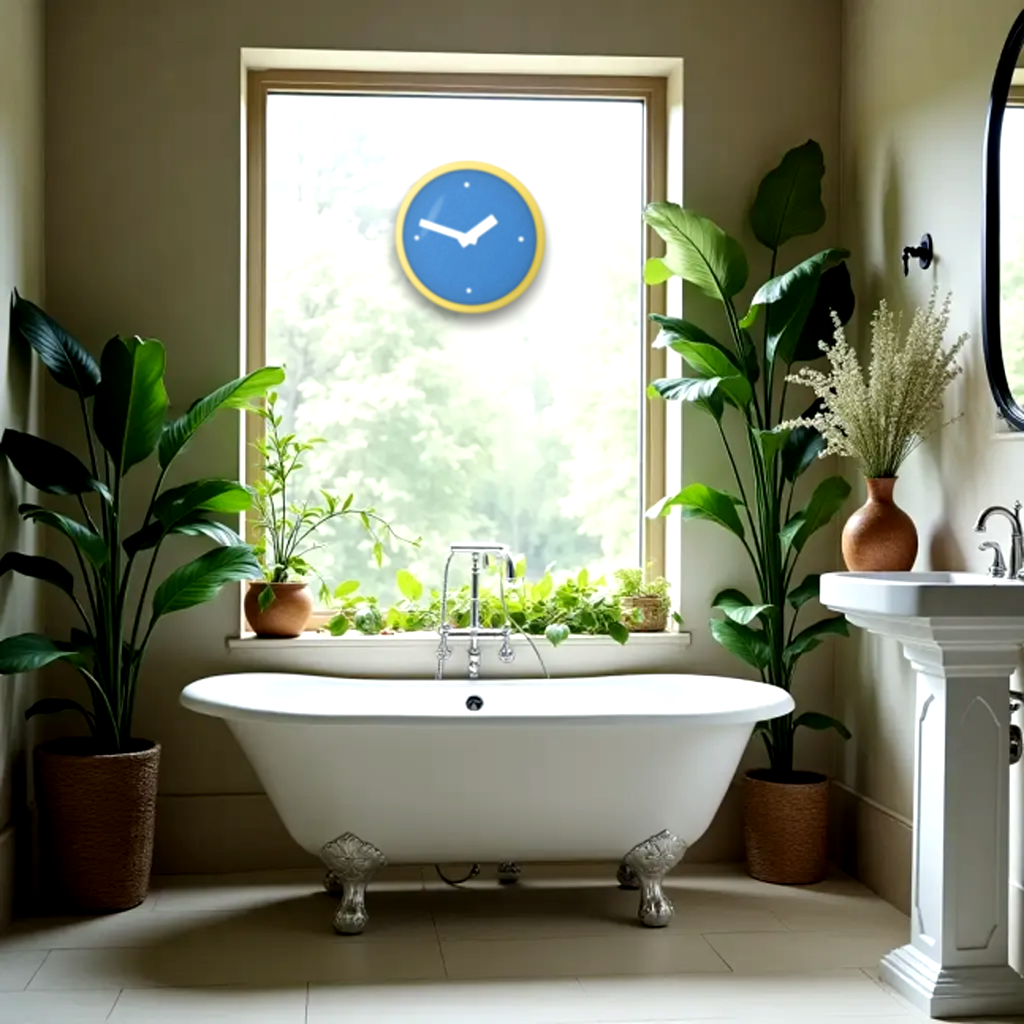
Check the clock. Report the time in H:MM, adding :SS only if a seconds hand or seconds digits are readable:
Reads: 1:48
